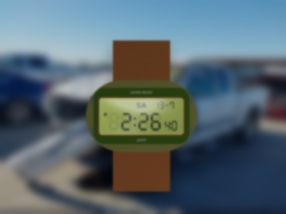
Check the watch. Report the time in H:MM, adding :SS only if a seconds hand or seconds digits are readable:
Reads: 2:26
